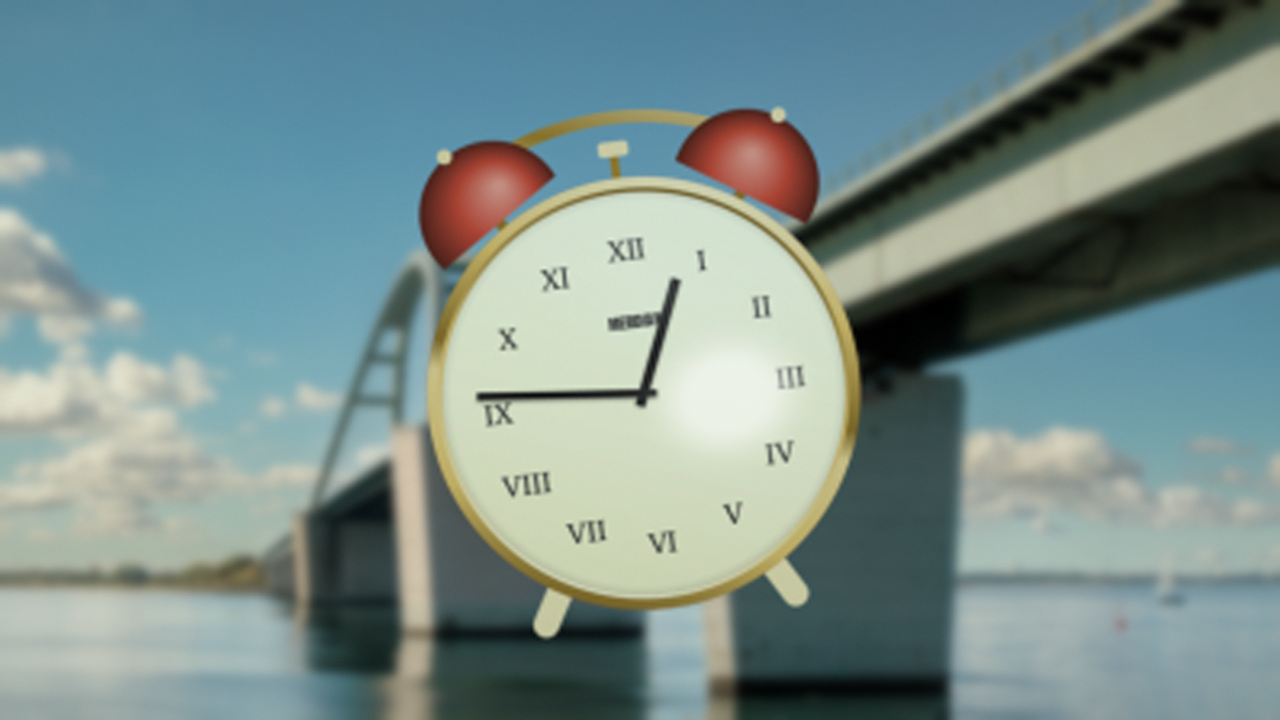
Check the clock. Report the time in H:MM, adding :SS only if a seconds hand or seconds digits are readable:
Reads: 12:46
